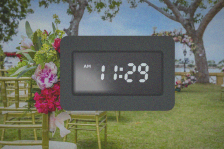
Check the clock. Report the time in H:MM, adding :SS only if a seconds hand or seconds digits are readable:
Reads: 11:29
